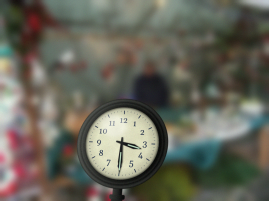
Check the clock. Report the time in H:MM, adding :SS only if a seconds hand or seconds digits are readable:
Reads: 3:30
